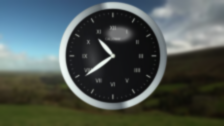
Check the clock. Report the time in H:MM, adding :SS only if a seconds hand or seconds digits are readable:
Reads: 10:39
